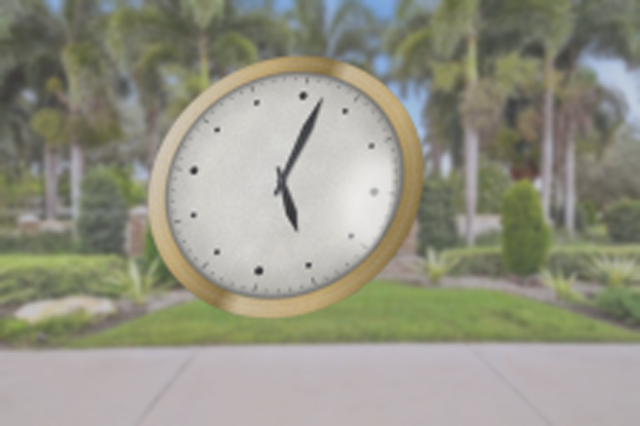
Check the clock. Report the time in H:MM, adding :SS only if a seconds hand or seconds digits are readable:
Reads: 5:02
